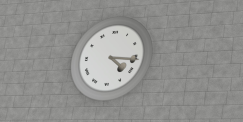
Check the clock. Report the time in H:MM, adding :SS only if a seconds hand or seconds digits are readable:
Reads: 4:16
